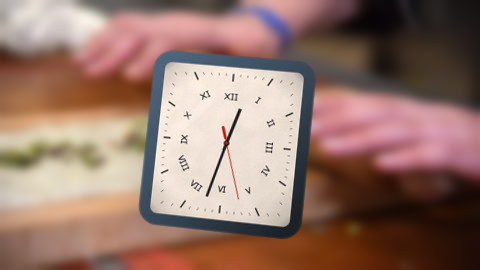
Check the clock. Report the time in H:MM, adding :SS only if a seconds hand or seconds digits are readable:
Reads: 12:32:27
